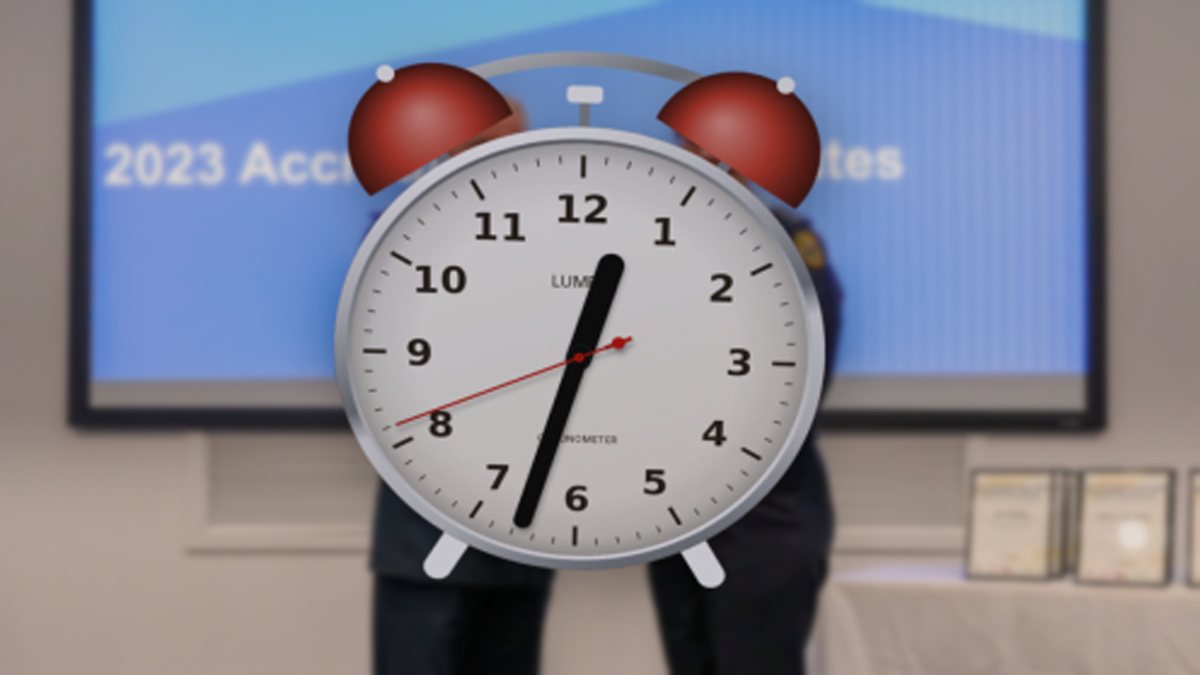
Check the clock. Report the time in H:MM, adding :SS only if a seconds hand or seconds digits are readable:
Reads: 12:32:41
